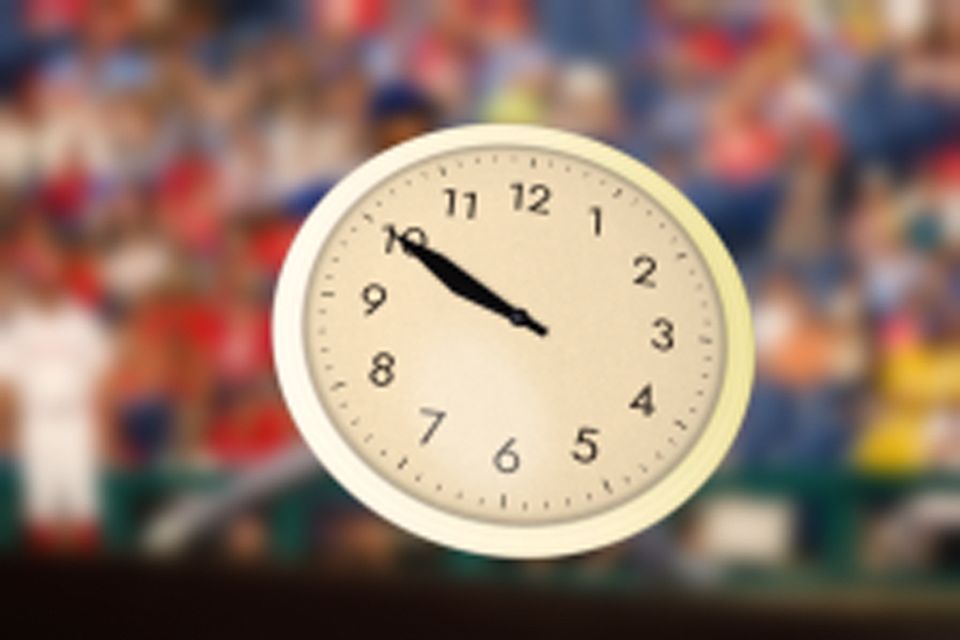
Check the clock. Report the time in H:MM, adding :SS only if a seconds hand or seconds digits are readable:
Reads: 9:50
